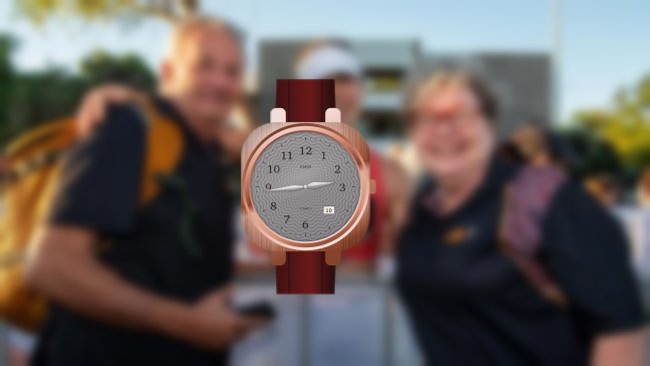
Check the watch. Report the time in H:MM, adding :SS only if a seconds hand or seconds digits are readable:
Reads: 2:44
